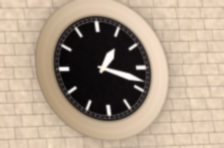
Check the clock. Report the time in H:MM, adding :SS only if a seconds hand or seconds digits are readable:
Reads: 1:18
